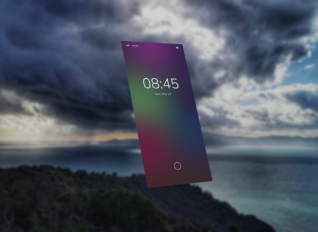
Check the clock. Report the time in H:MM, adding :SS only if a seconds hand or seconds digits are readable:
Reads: 8:45
